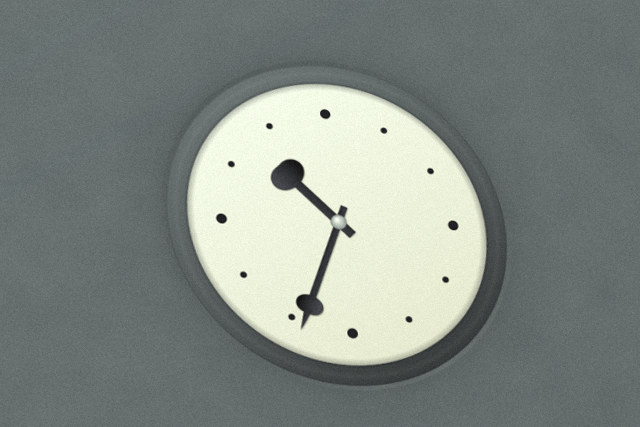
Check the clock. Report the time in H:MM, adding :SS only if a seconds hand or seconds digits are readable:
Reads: 10:34
